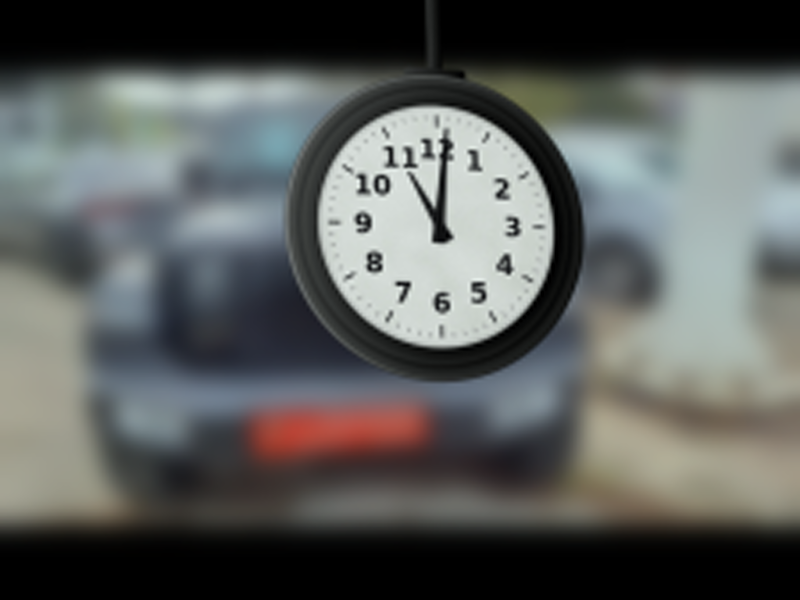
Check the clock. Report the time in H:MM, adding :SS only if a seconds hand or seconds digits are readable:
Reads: 11:01
